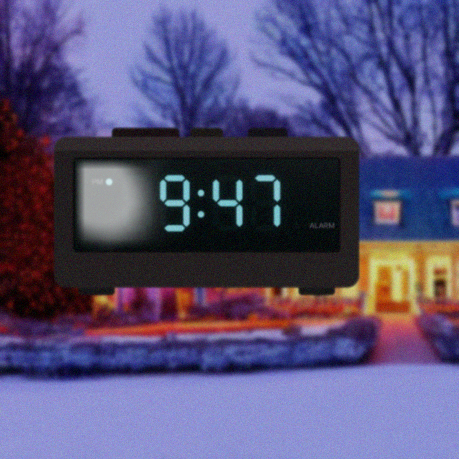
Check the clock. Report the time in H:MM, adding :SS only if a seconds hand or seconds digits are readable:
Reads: 9:47
